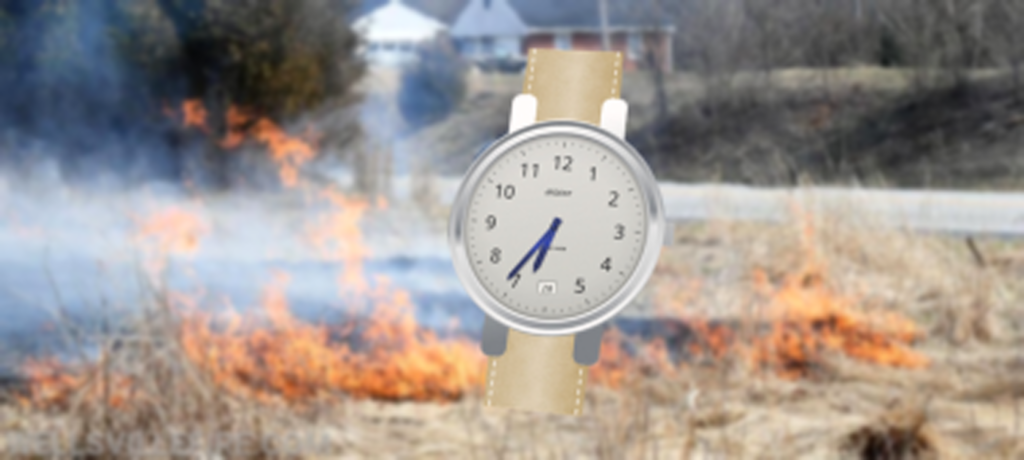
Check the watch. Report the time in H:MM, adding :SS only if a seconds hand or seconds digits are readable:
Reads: 6:36
